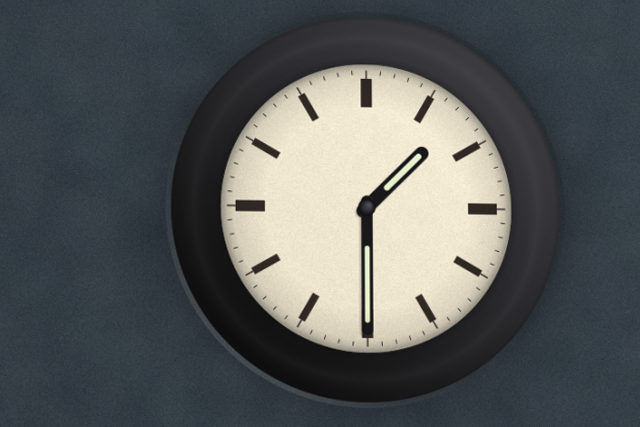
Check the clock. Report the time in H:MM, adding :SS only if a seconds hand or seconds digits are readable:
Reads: 1:30
